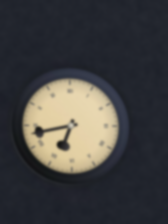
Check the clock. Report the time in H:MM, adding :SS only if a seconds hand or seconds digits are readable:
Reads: 6:43
